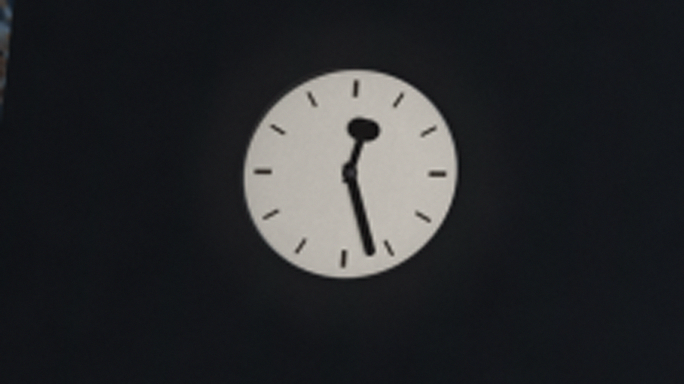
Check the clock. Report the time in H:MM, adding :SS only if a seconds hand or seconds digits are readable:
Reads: 12:27
